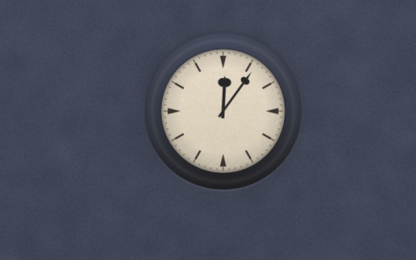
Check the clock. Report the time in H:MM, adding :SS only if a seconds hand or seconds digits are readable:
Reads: 12:06
